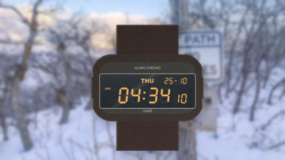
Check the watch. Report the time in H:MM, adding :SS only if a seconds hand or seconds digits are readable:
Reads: 4:34:10
